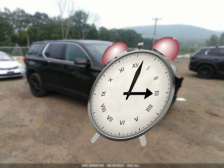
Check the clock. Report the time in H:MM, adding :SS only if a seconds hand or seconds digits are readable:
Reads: 3:02
